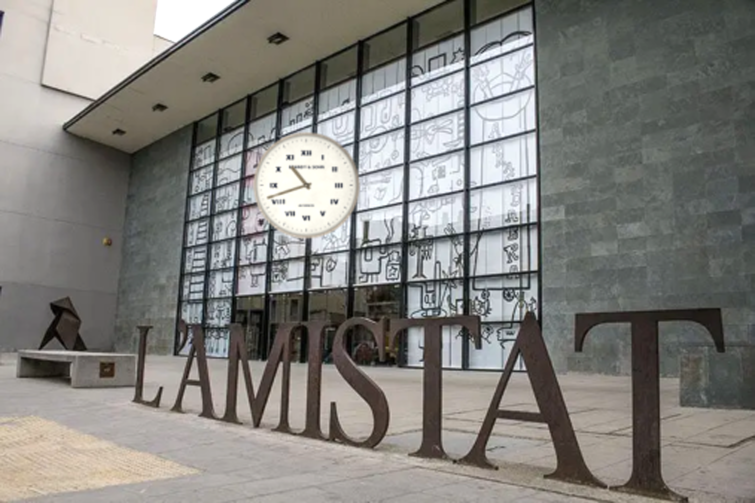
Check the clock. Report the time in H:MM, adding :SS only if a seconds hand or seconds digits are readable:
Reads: 10:42
